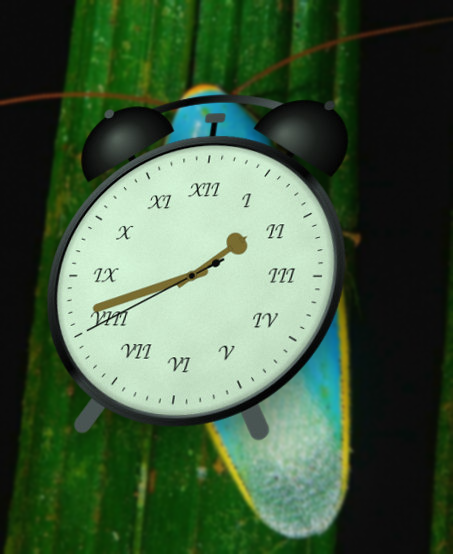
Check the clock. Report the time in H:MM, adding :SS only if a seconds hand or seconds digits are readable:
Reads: 1:41:40
